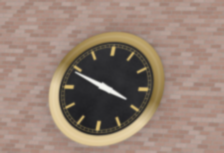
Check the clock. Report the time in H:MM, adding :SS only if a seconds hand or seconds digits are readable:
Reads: 3:49
